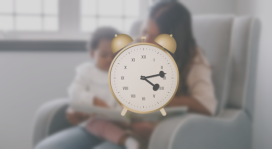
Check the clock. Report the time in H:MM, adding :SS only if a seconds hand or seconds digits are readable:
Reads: 4:13
